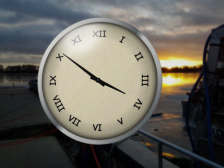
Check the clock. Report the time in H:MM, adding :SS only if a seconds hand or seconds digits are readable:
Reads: 3:51
